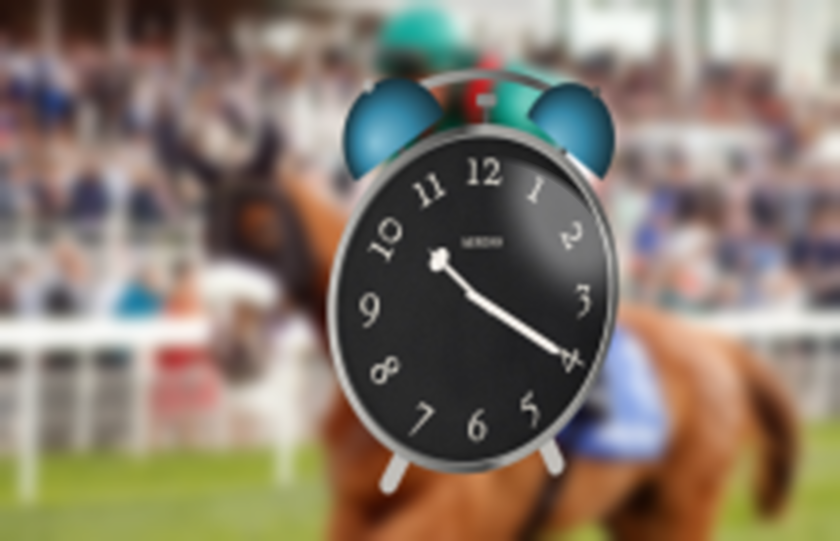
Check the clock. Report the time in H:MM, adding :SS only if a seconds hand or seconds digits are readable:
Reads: 10:20
